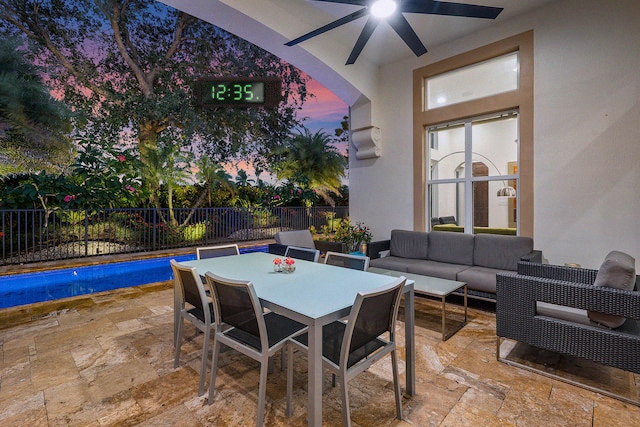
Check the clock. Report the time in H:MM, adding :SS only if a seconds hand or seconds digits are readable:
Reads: 12:35
